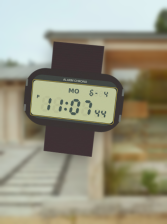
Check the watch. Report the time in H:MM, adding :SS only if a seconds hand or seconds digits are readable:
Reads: 11:07:44
